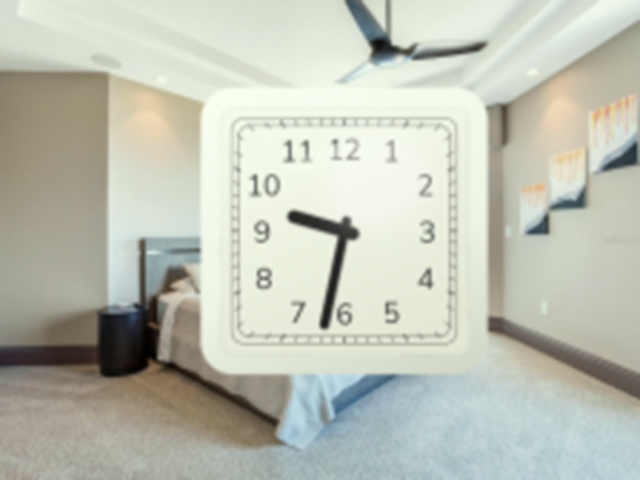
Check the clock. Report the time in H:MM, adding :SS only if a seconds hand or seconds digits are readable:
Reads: 9:32
